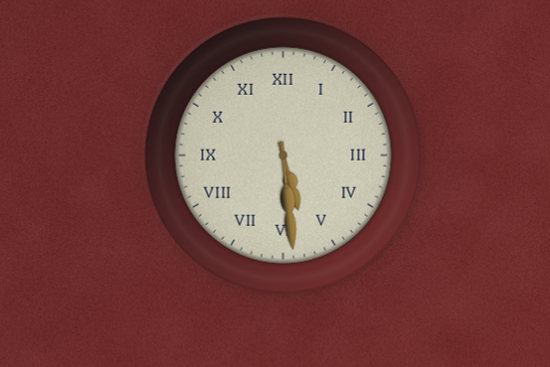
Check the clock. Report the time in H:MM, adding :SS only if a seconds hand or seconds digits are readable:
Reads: 5:29
